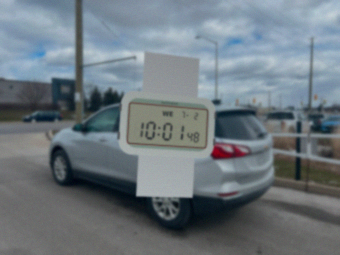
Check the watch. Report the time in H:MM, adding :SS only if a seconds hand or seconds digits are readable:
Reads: 10:01:48
